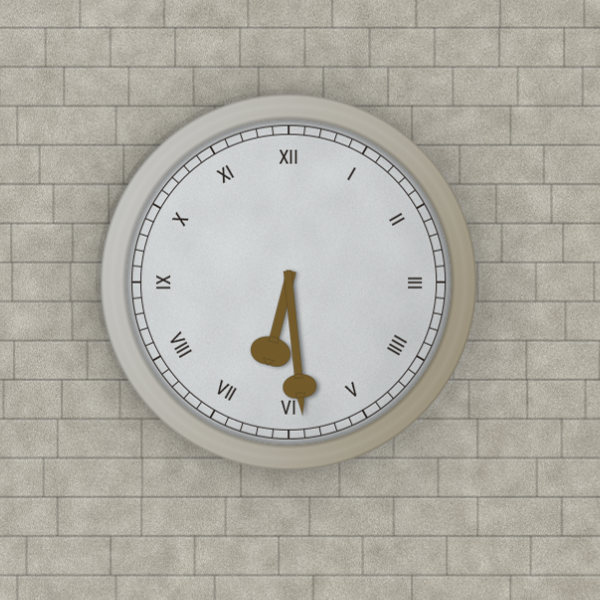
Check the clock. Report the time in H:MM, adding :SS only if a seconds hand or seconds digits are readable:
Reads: 6:29
